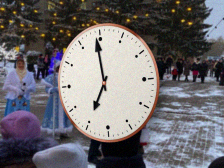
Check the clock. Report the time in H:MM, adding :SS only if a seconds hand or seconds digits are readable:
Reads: 6:59
